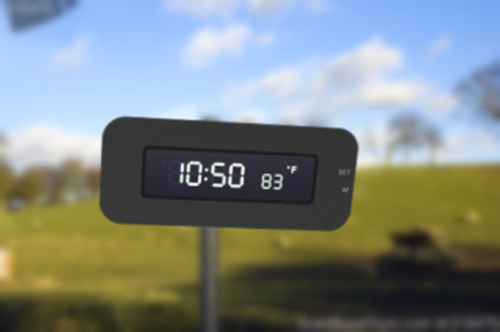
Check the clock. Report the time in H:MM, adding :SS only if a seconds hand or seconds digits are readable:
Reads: 10:50
